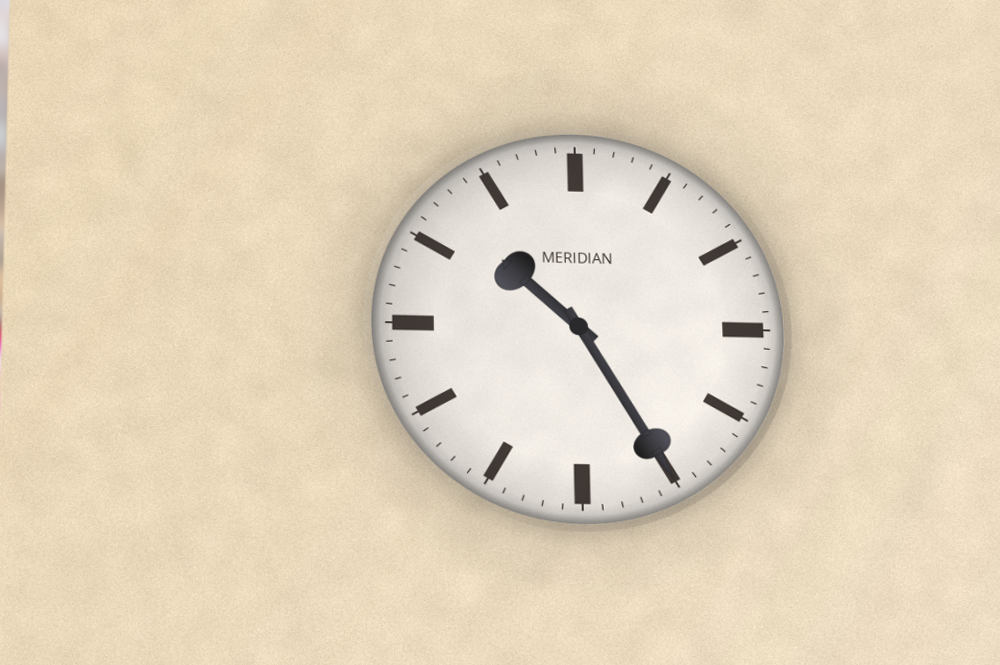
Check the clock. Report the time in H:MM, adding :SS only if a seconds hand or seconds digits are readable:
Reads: 10:25
